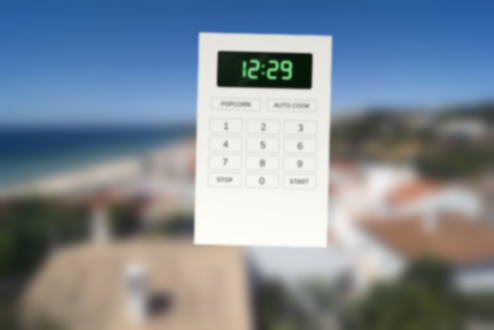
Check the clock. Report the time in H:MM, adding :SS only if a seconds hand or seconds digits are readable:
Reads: 12:29
